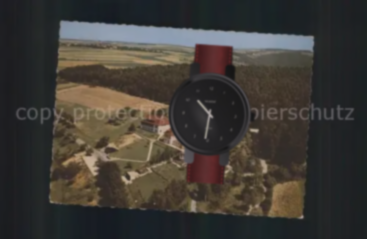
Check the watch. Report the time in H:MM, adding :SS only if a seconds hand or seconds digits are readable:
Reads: 10:31
